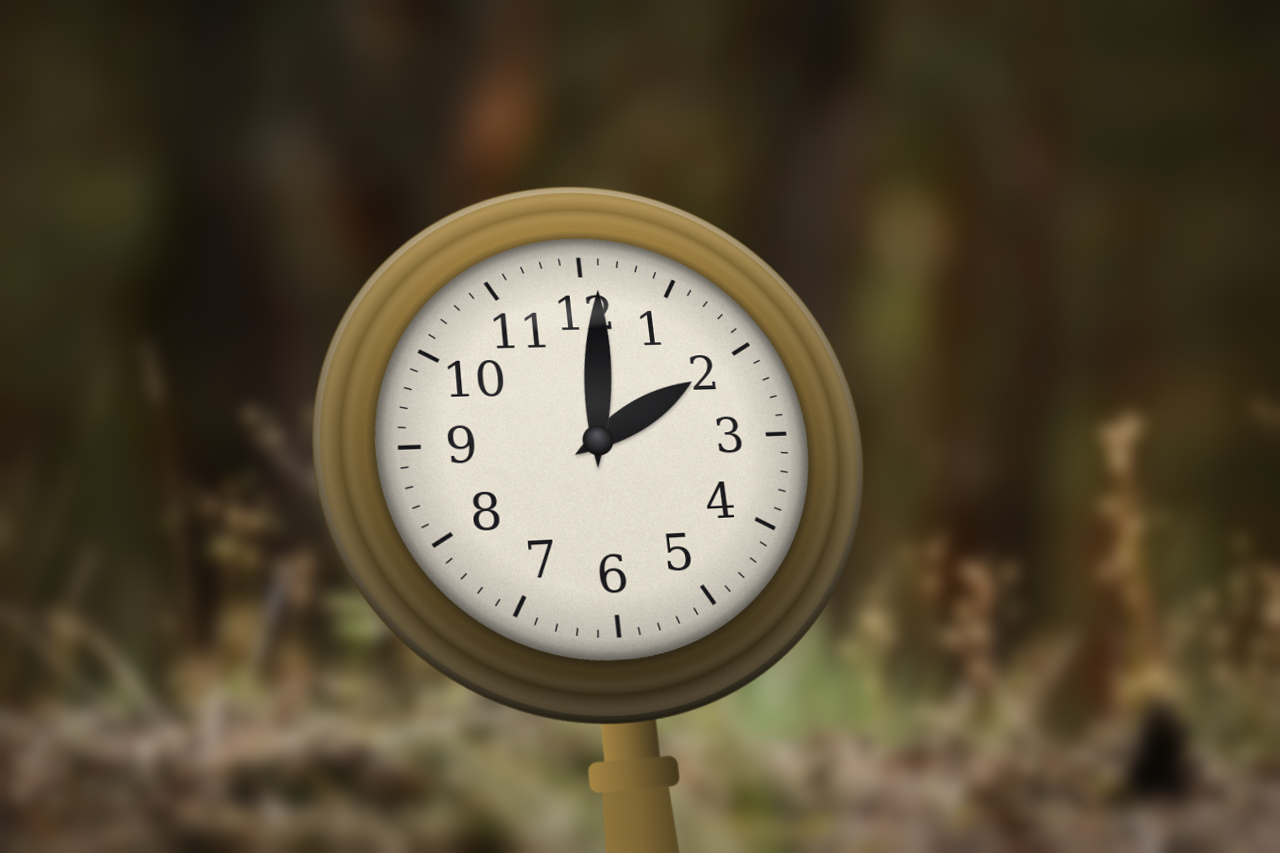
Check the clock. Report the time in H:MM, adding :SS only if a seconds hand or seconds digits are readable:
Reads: 2:01
